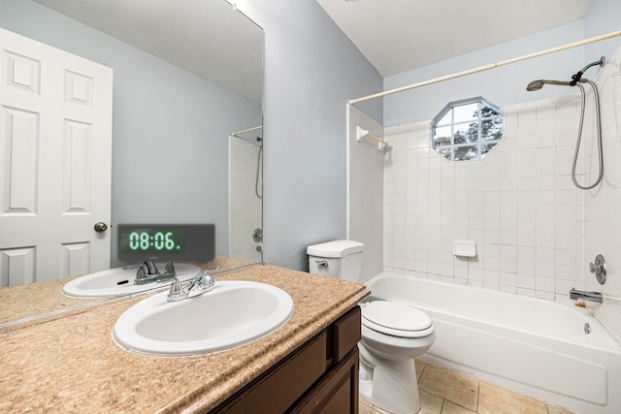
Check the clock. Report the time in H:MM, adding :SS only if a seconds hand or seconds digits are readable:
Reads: 8:06
